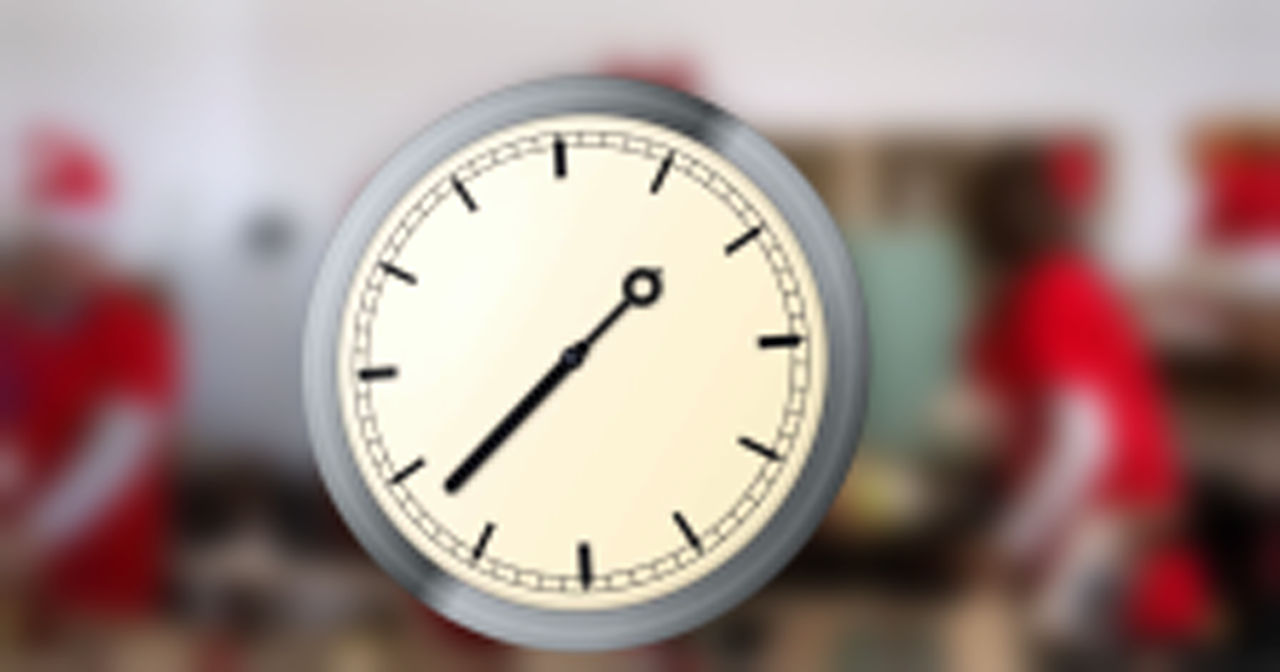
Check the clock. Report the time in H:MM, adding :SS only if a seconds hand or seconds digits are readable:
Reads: 1:38
